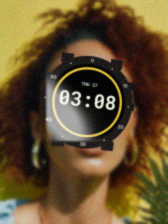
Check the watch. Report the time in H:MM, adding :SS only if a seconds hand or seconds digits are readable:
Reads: 3:08
